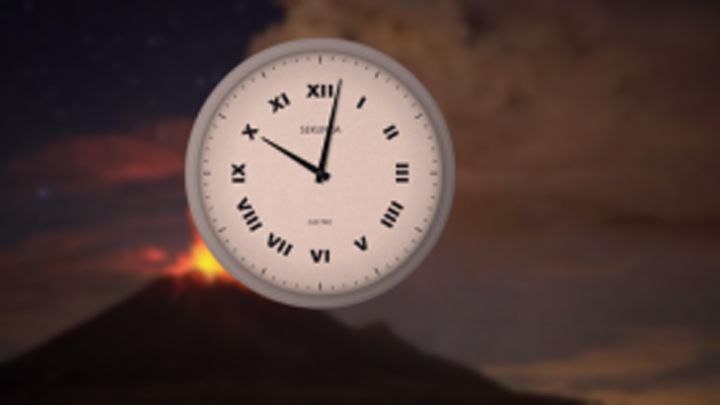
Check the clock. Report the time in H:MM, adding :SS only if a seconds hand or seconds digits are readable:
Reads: 10:02
